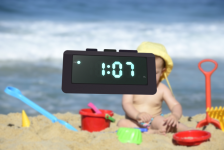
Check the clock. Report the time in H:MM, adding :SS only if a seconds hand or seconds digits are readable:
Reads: 1:07
